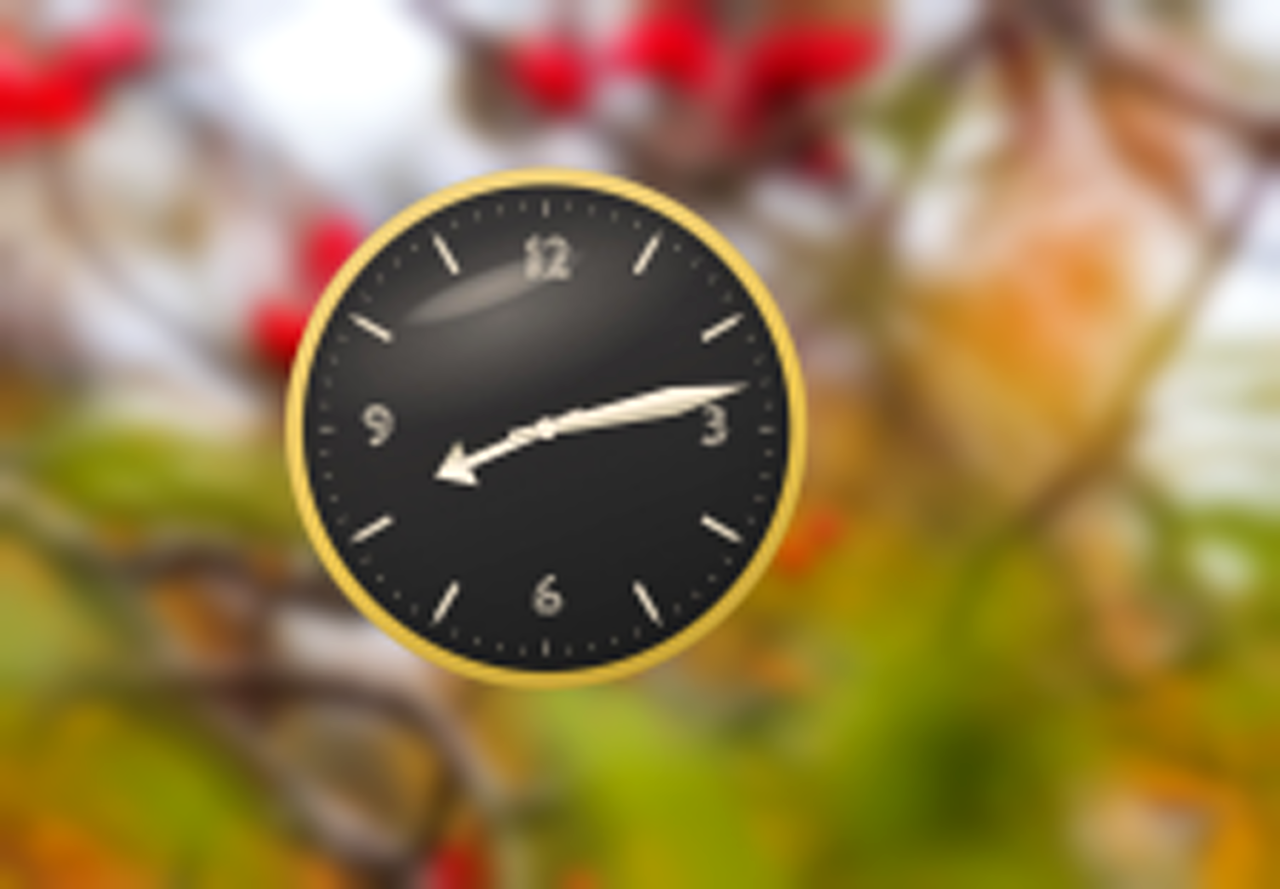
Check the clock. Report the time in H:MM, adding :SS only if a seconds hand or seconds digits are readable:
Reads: 8:13
